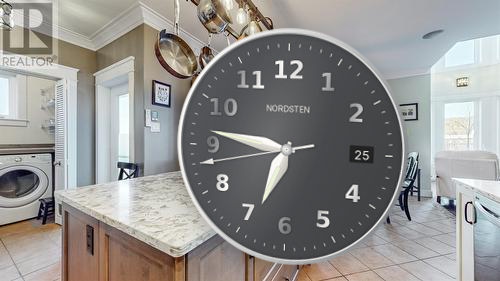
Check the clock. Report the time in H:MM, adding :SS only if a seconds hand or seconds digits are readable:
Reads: 6:46:43
